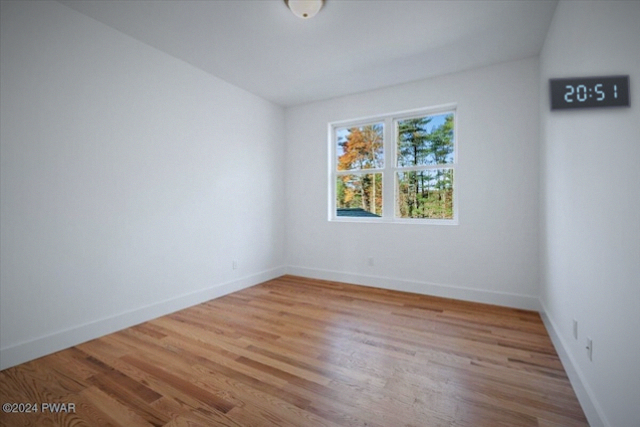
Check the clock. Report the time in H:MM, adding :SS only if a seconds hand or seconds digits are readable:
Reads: 20:51
